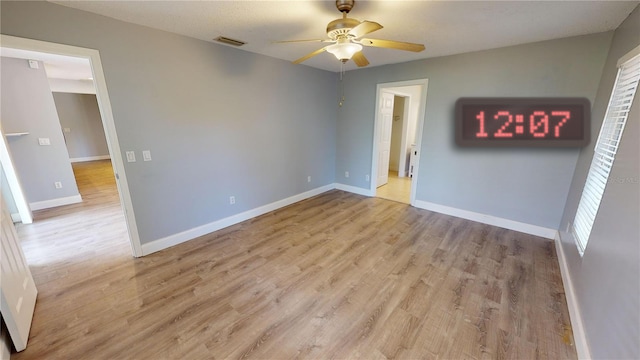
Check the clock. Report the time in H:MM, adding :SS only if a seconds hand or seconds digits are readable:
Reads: 12:07
